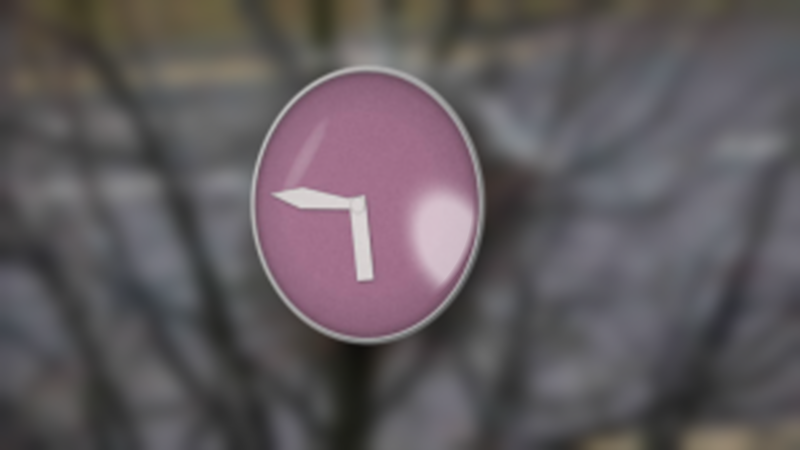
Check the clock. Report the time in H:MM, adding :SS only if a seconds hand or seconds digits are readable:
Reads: 5:46
